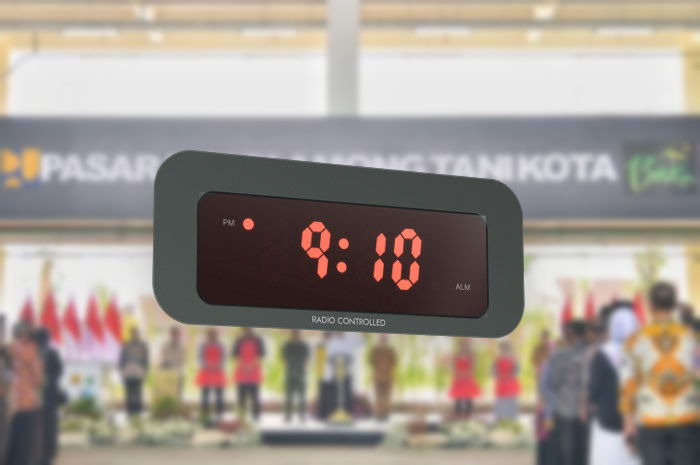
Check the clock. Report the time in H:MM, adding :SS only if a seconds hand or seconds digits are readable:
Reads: 9:10
